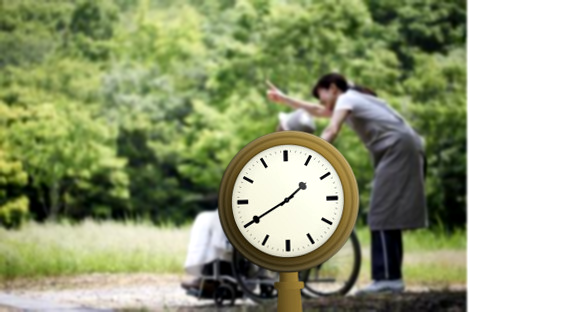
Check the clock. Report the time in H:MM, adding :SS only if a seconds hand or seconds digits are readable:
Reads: 1:40
